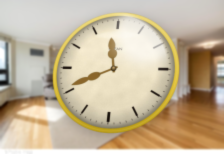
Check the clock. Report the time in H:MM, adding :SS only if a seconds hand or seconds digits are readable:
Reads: 11:41
